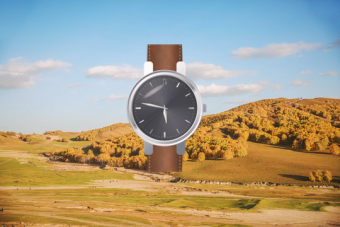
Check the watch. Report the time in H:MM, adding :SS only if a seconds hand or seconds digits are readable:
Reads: 5:47
